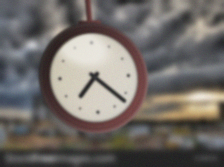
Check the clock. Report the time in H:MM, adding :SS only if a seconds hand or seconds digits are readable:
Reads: 7:22
